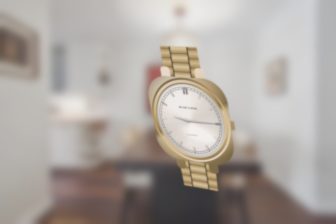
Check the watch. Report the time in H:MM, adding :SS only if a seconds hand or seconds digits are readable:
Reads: 9:15
